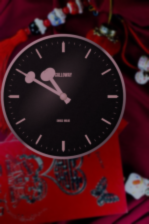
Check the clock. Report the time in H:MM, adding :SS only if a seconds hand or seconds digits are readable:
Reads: 10:50
